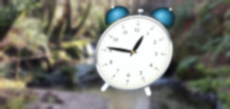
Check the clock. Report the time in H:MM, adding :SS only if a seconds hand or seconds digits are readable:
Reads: 12:46
